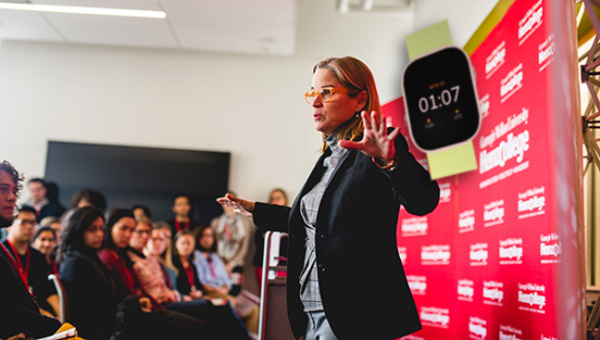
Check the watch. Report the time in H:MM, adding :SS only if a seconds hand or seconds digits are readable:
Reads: 1:07
